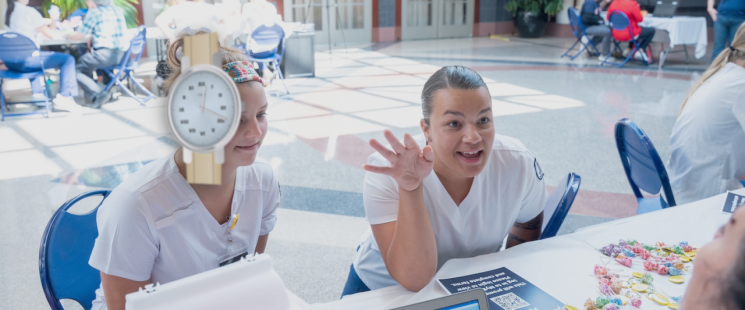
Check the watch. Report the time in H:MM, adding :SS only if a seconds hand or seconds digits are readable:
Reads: 12:19
